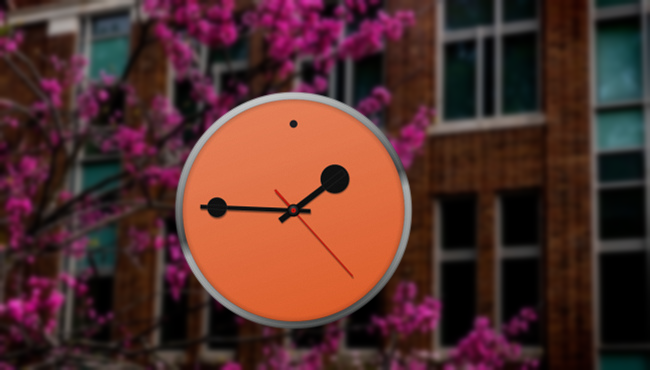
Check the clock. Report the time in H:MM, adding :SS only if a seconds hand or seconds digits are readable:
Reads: 1:45:23
